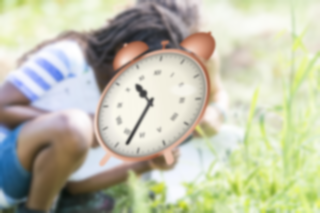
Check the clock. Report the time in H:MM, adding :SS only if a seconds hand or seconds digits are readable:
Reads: 10:33
